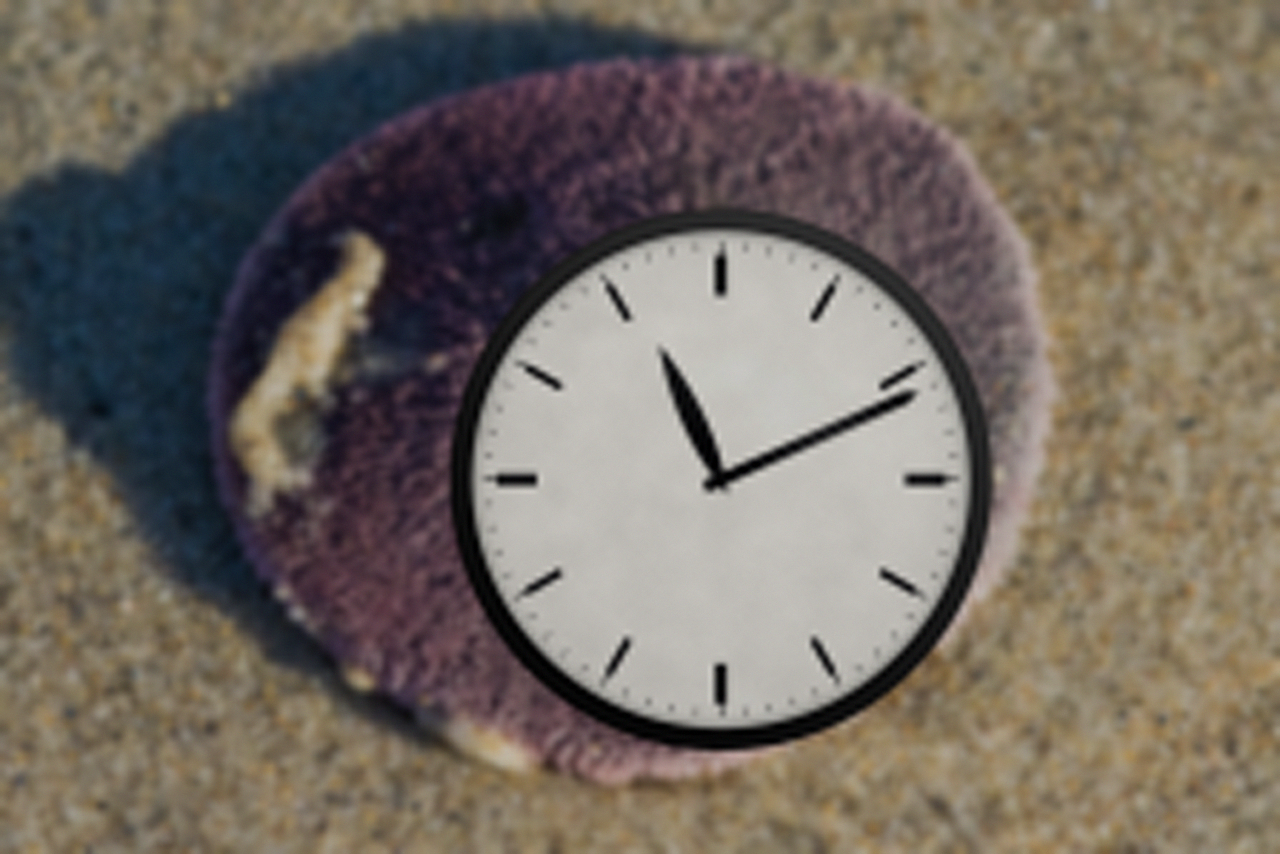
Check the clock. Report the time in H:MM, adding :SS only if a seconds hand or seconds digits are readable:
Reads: 11:11
